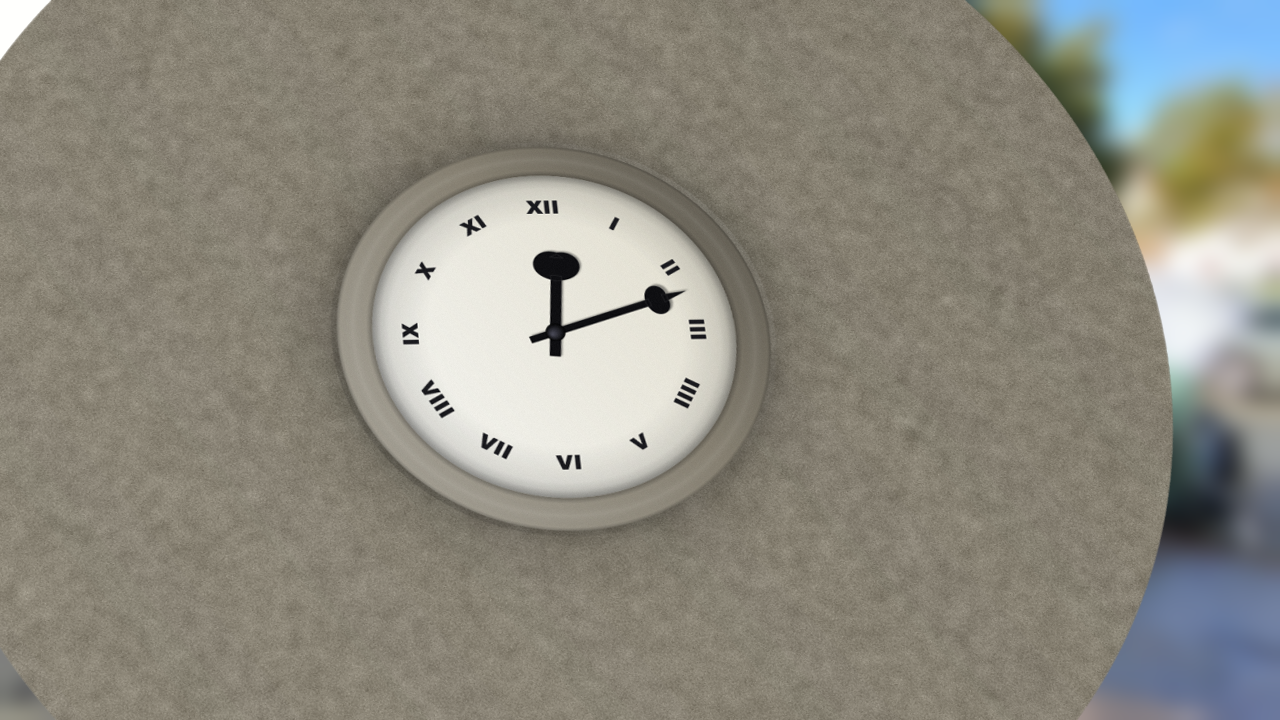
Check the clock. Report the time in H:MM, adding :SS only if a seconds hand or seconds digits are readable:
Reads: 12:12
